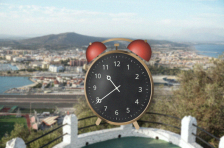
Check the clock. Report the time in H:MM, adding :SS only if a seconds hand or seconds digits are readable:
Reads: 10:39
